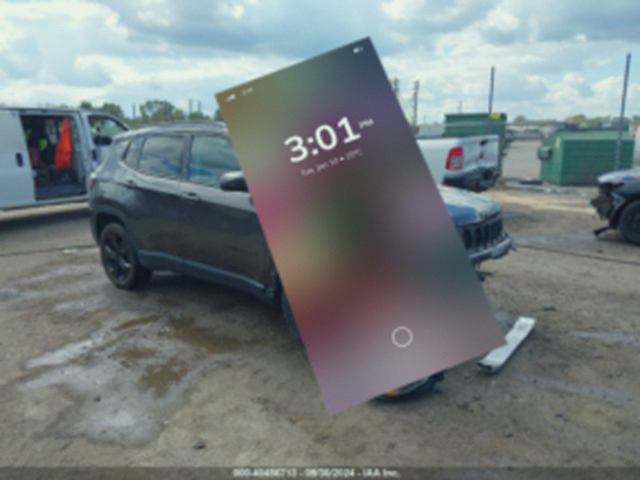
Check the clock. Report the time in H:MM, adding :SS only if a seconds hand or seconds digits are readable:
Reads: 3:01
